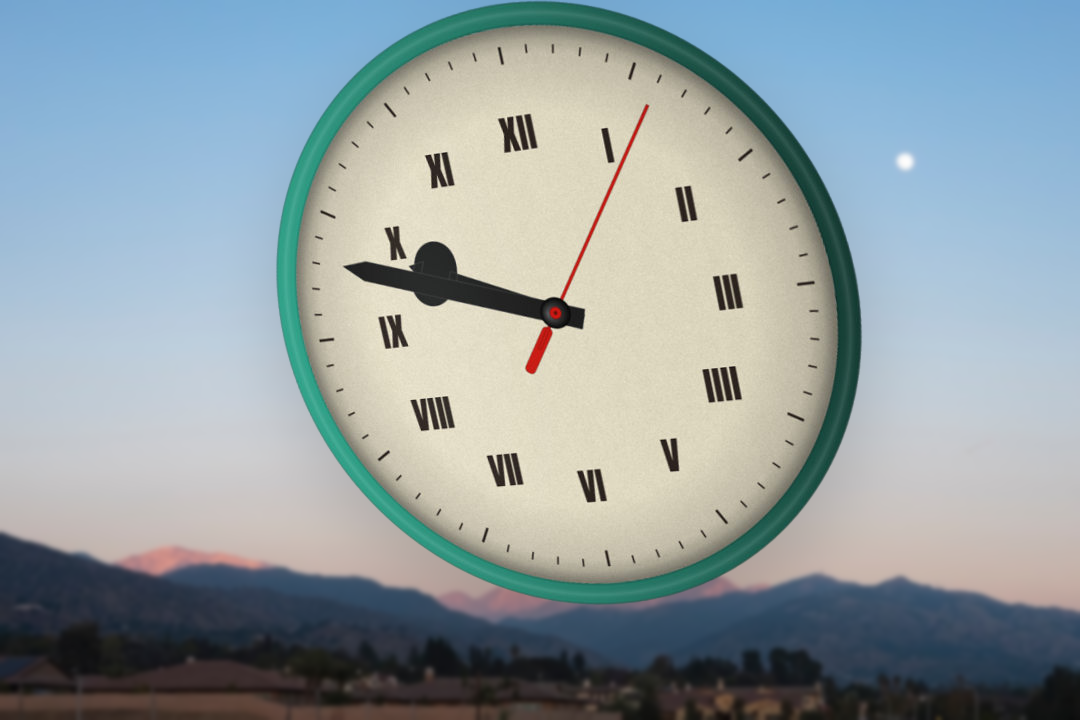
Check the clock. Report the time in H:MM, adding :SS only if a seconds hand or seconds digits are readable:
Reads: 9:48:06
